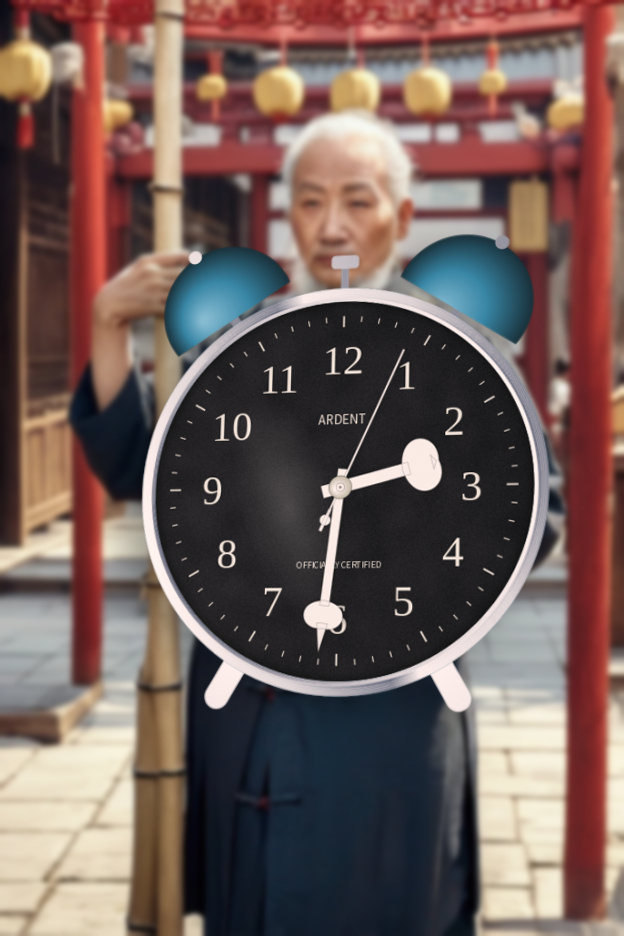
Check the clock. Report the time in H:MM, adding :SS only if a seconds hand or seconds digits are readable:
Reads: 2:31:04
